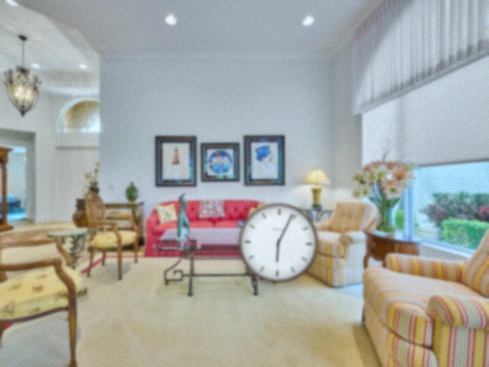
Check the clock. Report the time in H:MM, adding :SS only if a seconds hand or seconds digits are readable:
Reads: 6:04
